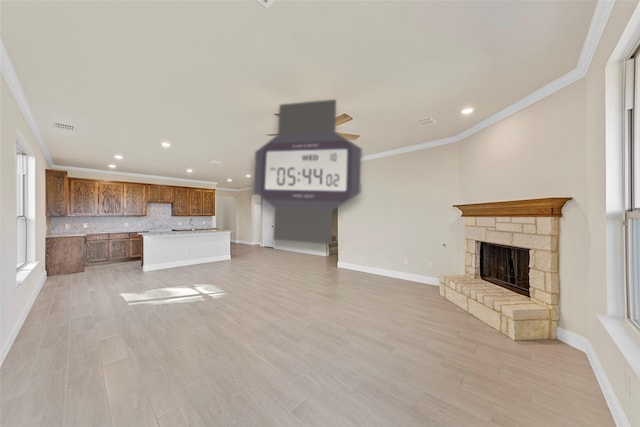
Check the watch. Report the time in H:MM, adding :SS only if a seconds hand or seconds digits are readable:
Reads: 5:44:02
